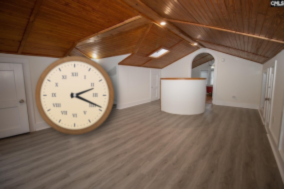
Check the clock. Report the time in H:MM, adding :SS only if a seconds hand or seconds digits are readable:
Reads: 2:19
